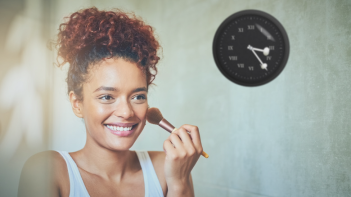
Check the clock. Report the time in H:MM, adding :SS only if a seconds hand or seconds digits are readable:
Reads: 3:24
